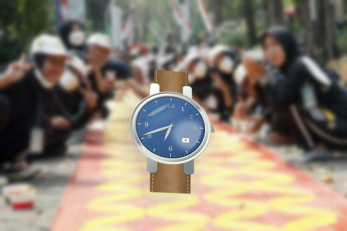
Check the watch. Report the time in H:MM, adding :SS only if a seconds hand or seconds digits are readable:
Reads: 6:41
